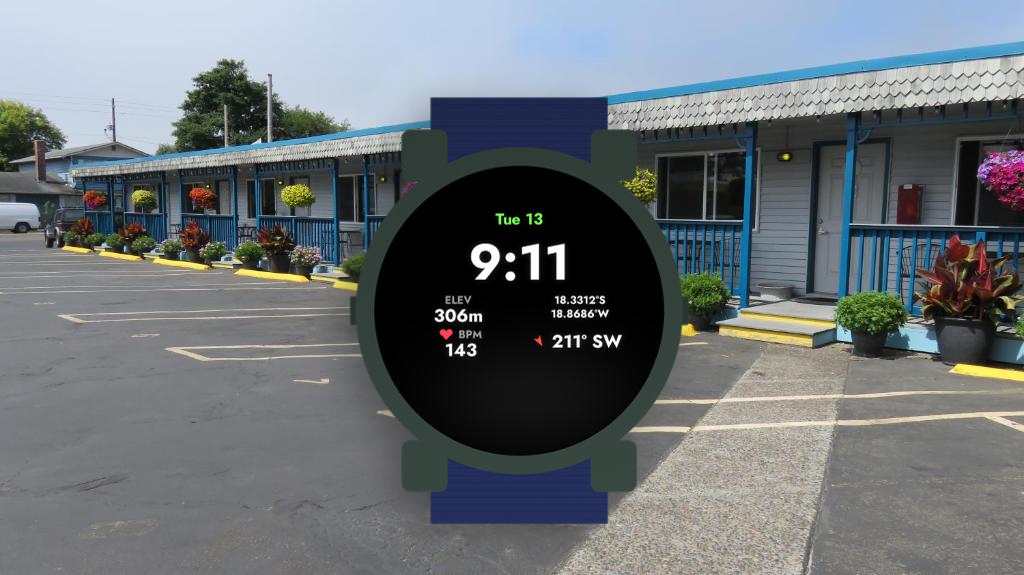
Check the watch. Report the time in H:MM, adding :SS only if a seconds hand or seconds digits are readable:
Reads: 9:11
